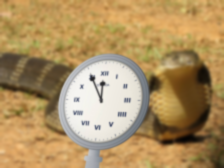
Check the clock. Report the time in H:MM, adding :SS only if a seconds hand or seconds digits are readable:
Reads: 11:55
